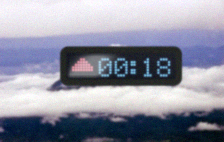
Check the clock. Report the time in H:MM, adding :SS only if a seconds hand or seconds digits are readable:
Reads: 0:18
